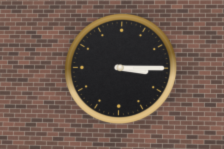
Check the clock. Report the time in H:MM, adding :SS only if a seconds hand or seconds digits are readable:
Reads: 3:15
